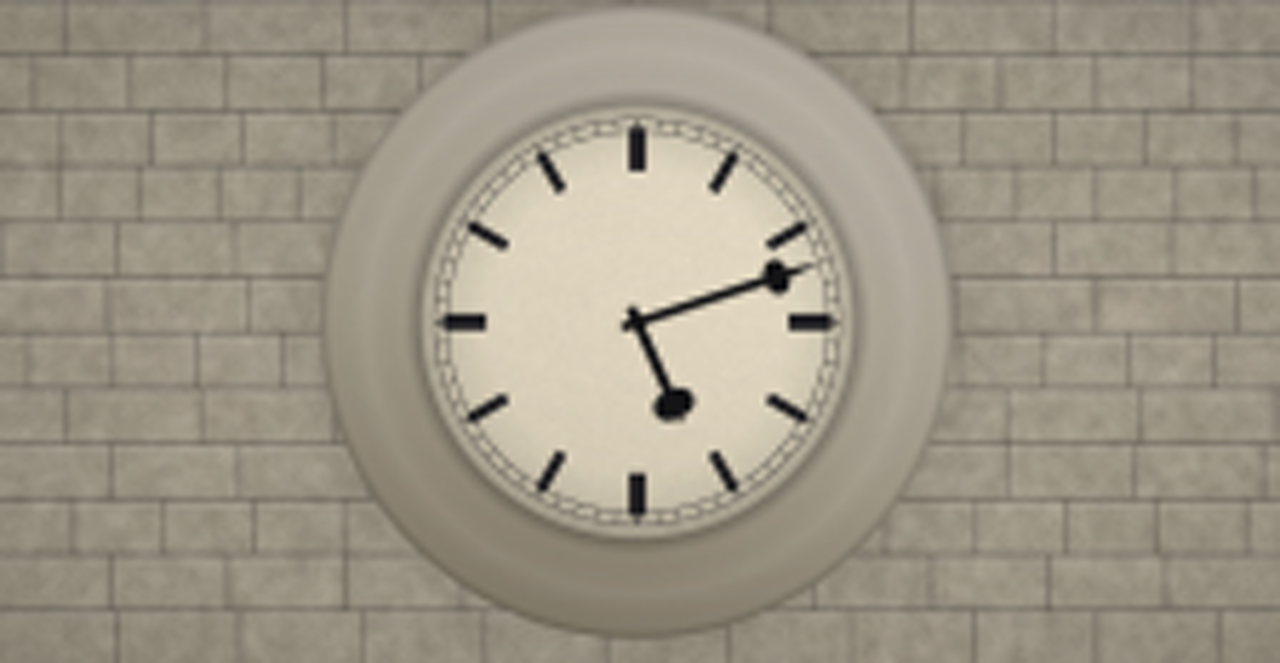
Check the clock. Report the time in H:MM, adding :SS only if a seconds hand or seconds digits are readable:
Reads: 5:12
